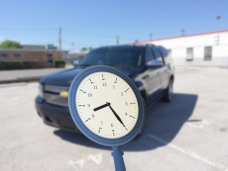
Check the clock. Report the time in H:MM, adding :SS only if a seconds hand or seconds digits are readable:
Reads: 8:25
